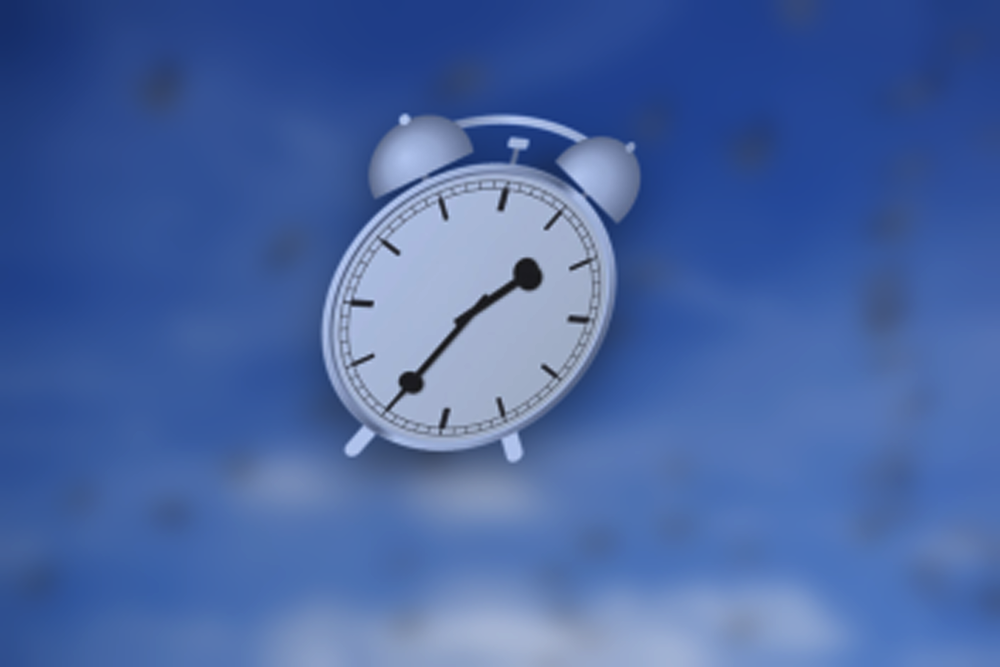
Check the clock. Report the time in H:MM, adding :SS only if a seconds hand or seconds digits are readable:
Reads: 1:35
